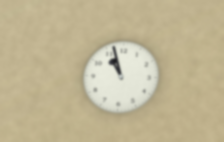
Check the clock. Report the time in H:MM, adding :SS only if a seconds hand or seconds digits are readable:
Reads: 10:57
